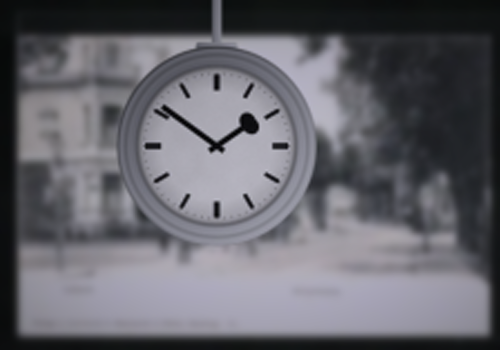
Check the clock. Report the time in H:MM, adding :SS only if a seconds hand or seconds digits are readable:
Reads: 1:51
